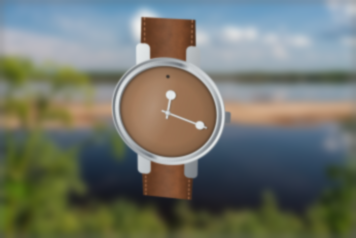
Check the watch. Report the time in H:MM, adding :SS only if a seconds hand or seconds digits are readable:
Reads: 12:18
